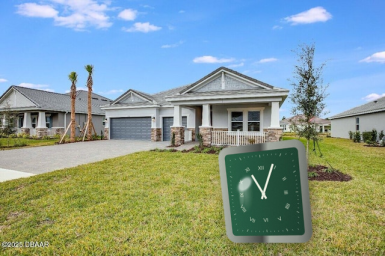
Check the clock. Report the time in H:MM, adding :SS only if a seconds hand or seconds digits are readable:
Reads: 11:04
